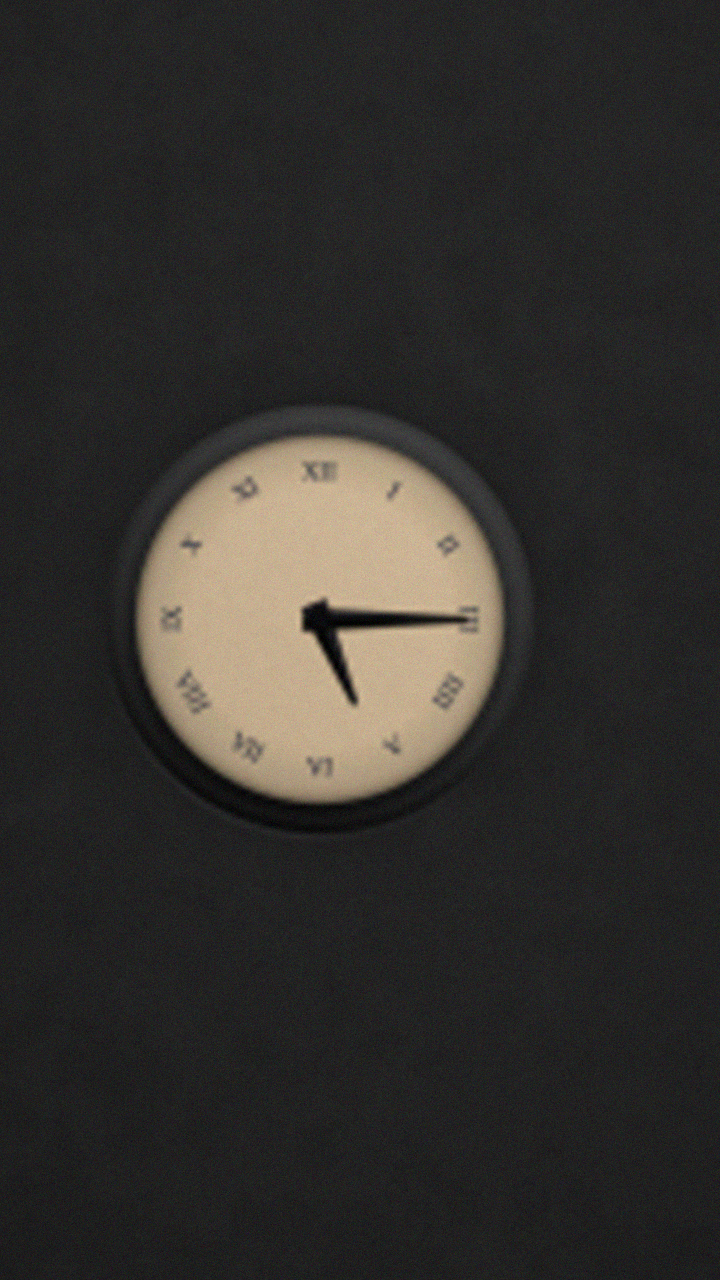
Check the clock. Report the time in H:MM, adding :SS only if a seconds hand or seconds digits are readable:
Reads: 5:15
